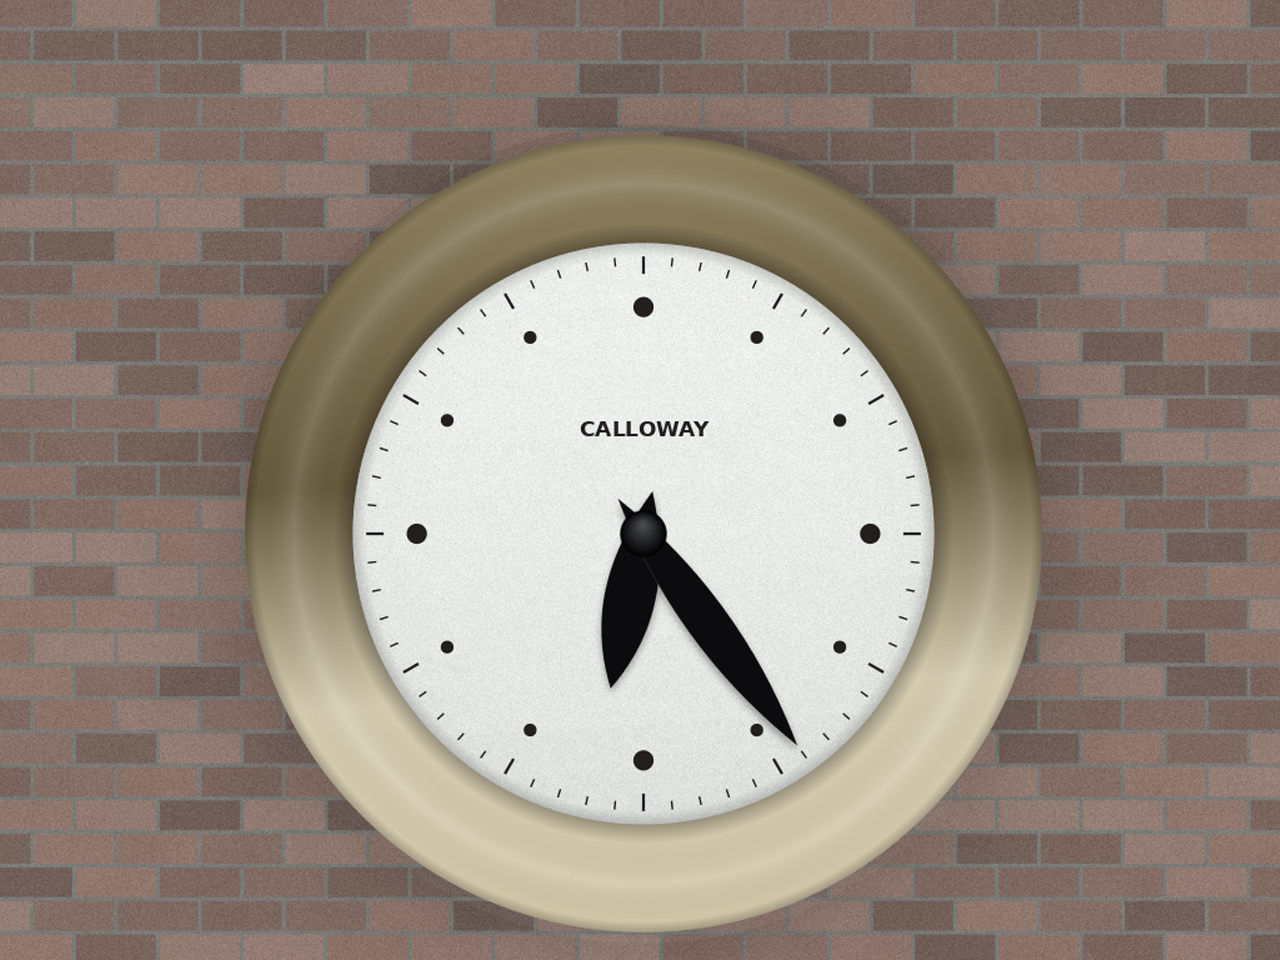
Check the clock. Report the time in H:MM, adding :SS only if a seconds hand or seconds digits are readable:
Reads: 6:24
